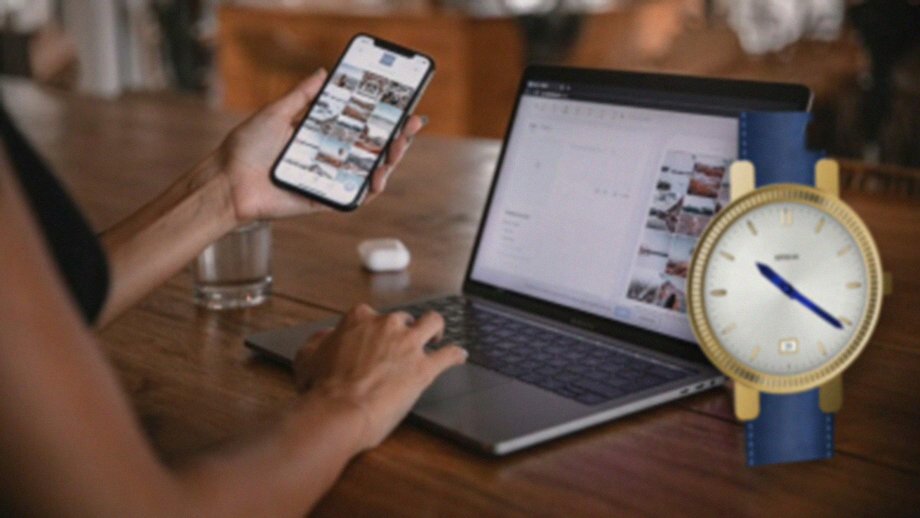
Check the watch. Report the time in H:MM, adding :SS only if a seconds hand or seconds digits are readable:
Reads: 10:21
